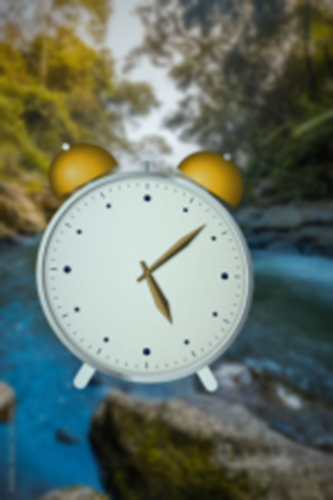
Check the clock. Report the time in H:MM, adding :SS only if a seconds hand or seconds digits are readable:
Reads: 5:08
